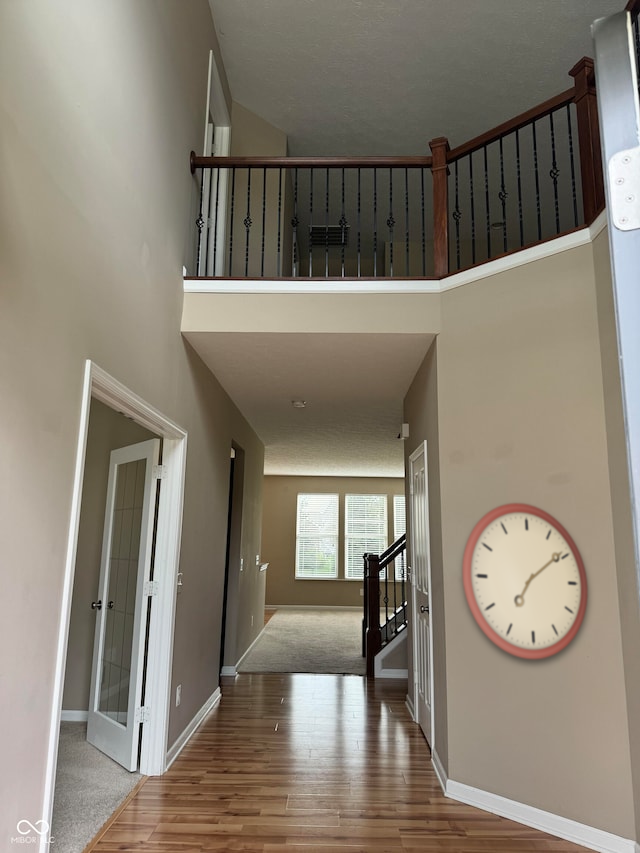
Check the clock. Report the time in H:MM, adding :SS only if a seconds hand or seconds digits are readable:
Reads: 7:09
